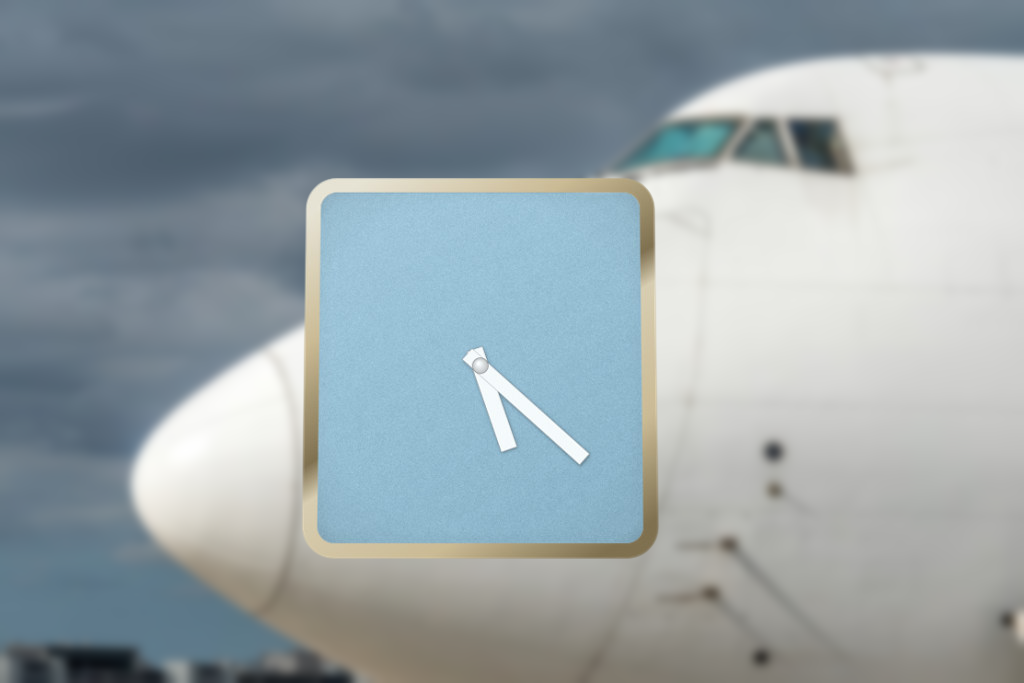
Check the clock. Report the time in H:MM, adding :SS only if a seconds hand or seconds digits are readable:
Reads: 5:22
